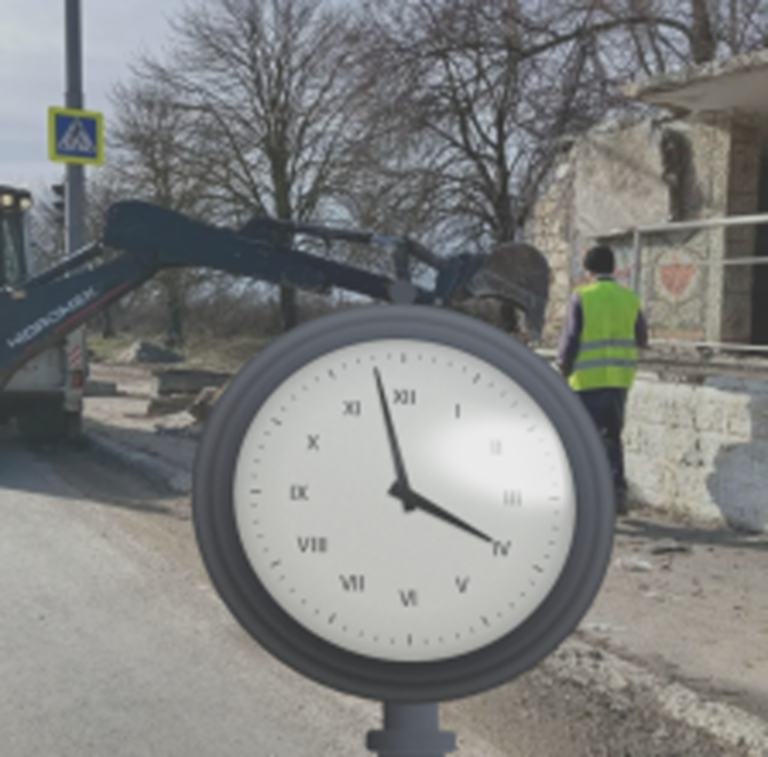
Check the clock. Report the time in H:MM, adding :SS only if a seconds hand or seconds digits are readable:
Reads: 3:58
